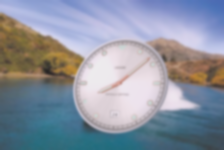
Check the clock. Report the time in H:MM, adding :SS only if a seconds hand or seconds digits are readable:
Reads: 8:08
